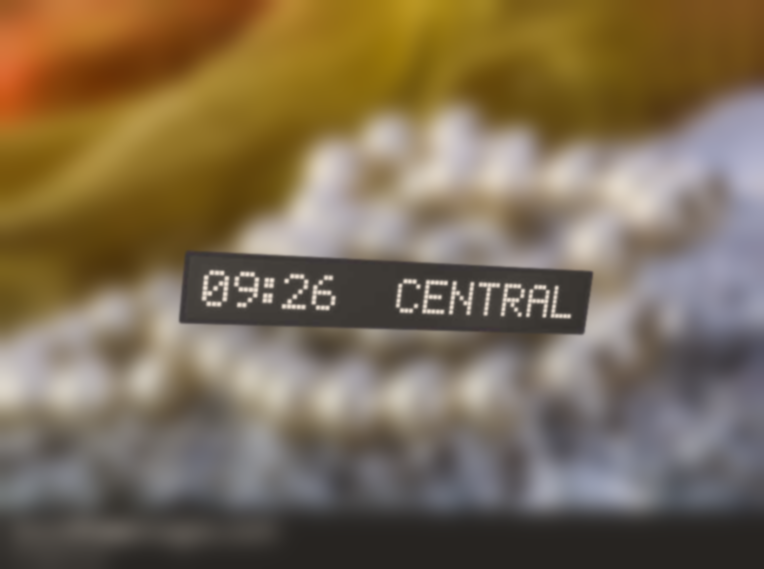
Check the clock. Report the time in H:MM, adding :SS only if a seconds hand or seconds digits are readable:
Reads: 9:26
